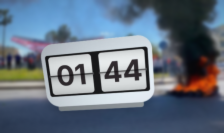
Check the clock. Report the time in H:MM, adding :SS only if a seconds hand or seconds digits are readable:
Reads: 1:44
